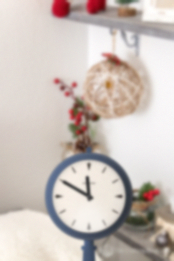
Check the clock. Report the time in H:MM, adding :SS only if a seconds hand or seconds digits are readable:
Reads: 11:50
